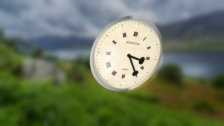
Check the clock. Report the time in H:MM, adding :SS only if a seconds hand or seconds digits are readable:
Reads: 3:24
